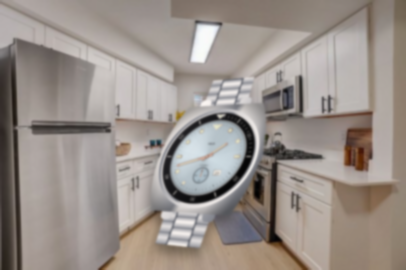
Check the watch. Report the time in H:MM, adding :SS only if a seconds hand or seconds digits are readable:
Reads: 1:42
